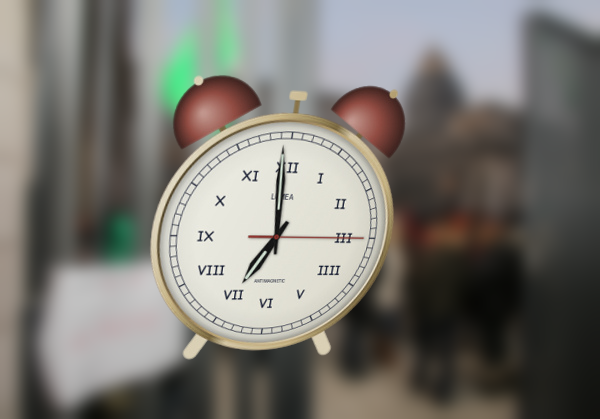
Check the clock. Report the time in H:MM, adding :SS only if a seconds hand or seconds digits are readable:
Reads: 6:59:15
